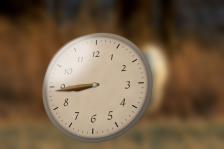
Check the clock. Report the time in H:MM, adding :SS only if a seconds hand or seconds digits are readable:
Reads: 8:44
